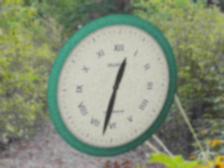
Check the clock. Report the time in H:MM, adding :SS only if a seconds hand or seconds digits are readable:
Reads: 12:32
